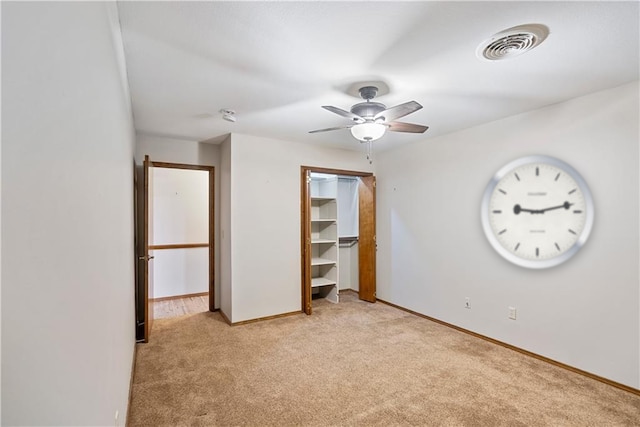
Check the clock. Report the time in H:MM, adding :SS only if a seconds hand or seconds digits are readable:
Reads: 9:13
